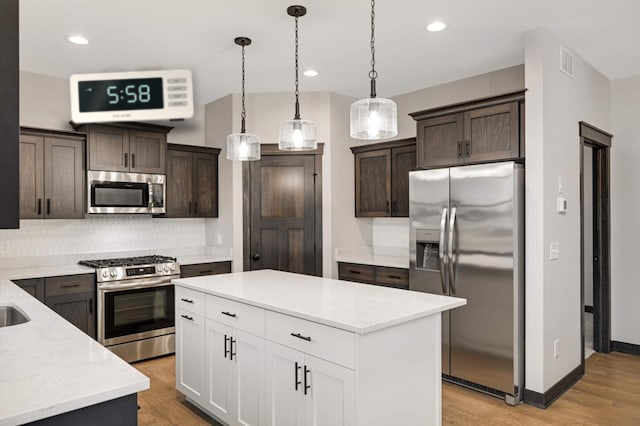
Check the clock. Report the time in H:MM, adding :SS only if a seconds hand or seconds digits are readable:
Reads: 5:58
